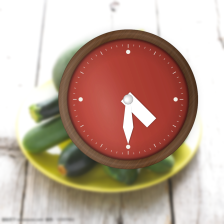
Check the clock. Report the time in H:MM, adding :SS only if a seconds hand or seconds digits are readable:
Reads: 4:30
